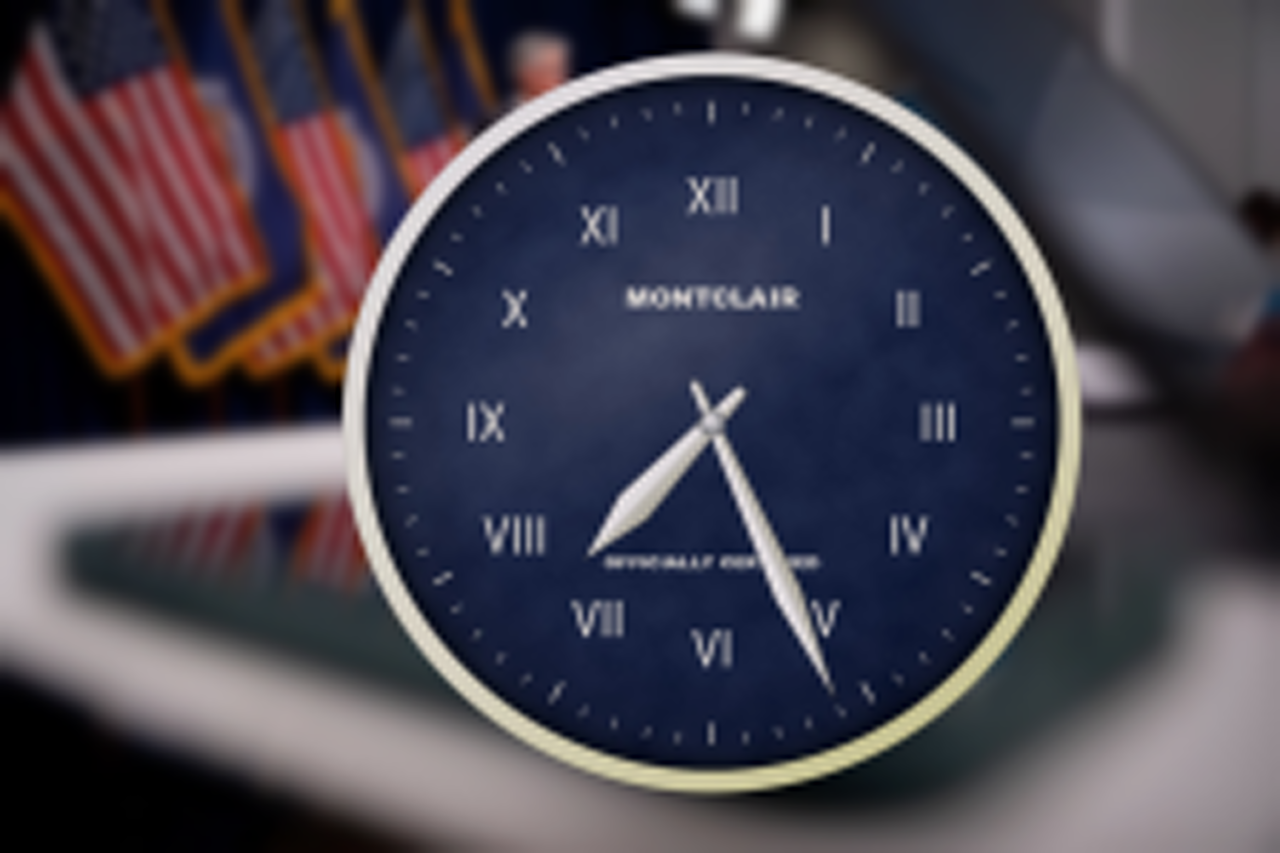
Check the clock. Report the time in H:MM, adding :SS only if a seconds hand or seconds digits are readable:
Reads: 7:26
